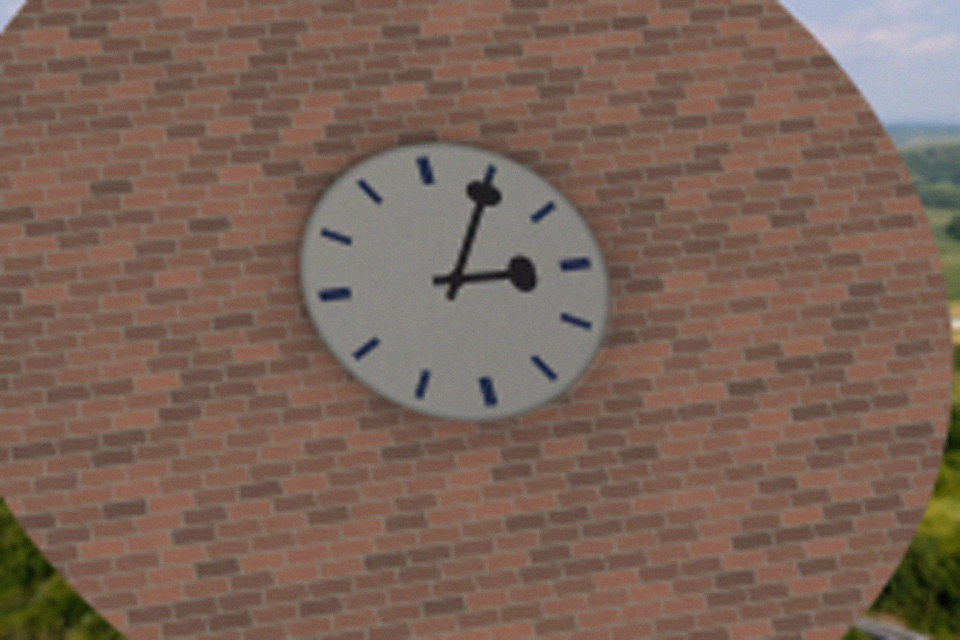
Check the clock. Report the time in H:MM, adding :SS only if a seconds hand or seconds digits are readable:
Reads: 3:05
